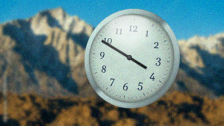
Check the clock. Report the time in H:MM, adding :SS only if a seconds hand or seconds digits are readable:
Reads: 3:49
